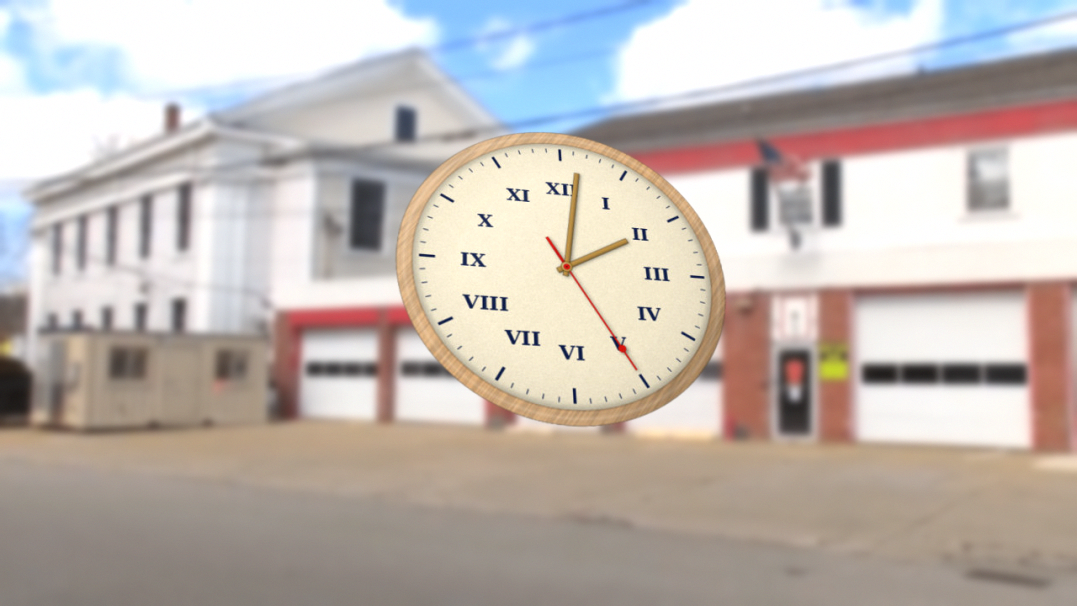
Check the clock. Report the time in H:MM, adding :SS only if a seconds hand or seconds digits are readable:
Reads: 2:01:25
